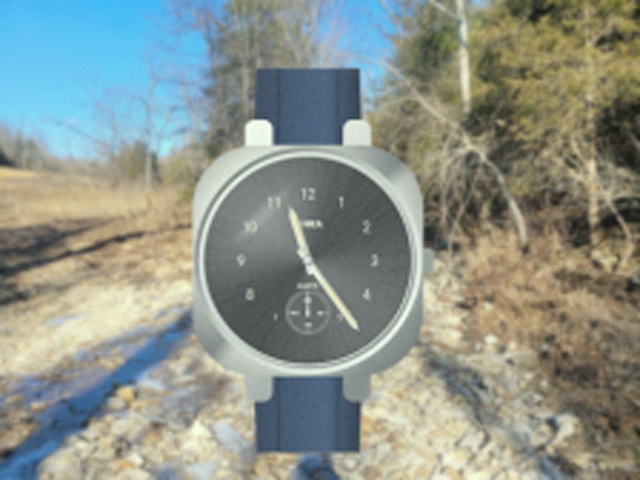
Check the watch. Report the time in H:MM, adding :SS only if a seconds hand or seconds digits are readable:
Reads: 11:24
